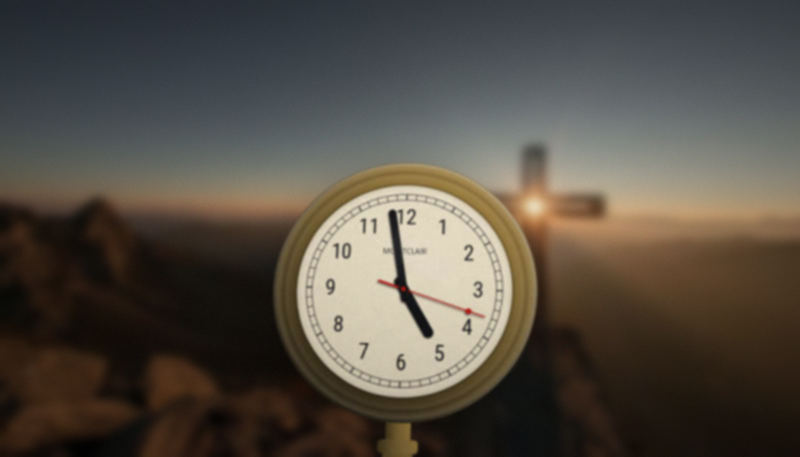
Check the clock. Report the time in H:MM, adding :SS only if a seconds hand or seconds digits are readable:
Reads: 4:58:18
